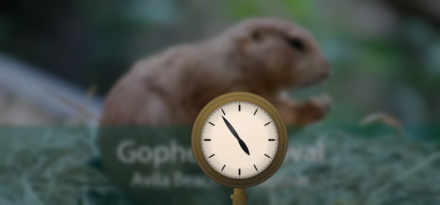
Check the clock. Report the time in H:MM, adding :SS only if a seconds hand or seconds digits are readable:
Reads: 4:54
